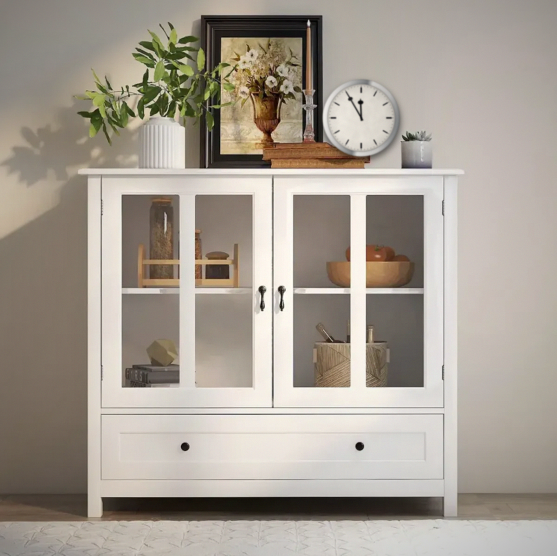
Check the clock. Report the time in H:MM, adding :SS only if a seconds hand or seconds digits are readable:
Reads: 11:55
